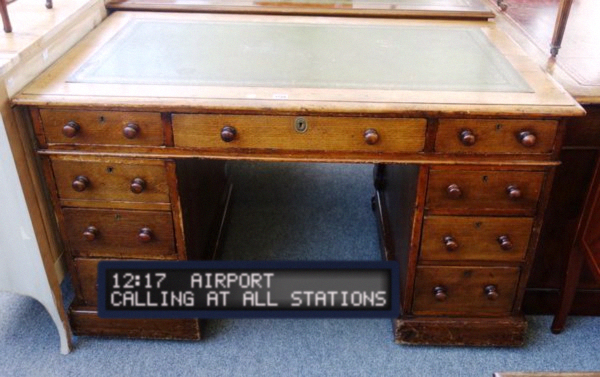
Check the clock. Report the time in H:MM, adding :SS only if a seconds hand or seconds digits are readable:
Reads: 12:17
